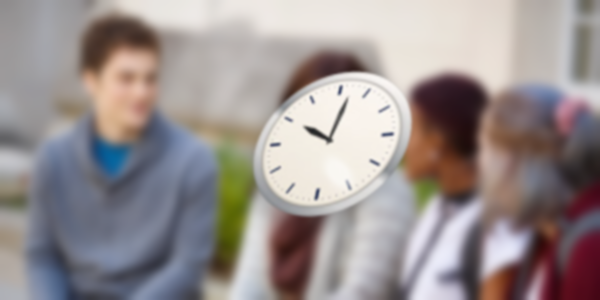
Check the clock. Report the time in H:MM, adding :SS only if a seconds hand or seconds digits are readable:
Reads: 10:02
